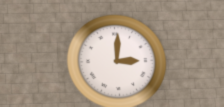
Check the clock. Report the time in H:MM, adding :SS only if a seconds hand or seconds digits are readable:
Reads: 3:01
